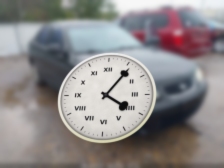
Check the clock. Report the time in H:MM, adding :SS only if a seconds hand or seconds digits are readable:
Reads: 4:06
